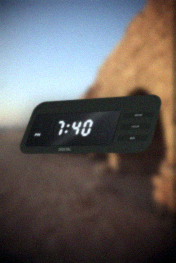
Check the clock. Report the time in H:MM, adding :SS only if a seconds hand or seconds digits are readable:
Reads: 7:40
